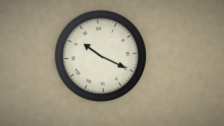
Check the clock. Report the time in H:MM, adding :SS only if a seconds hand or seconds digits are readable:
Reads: 10:20
